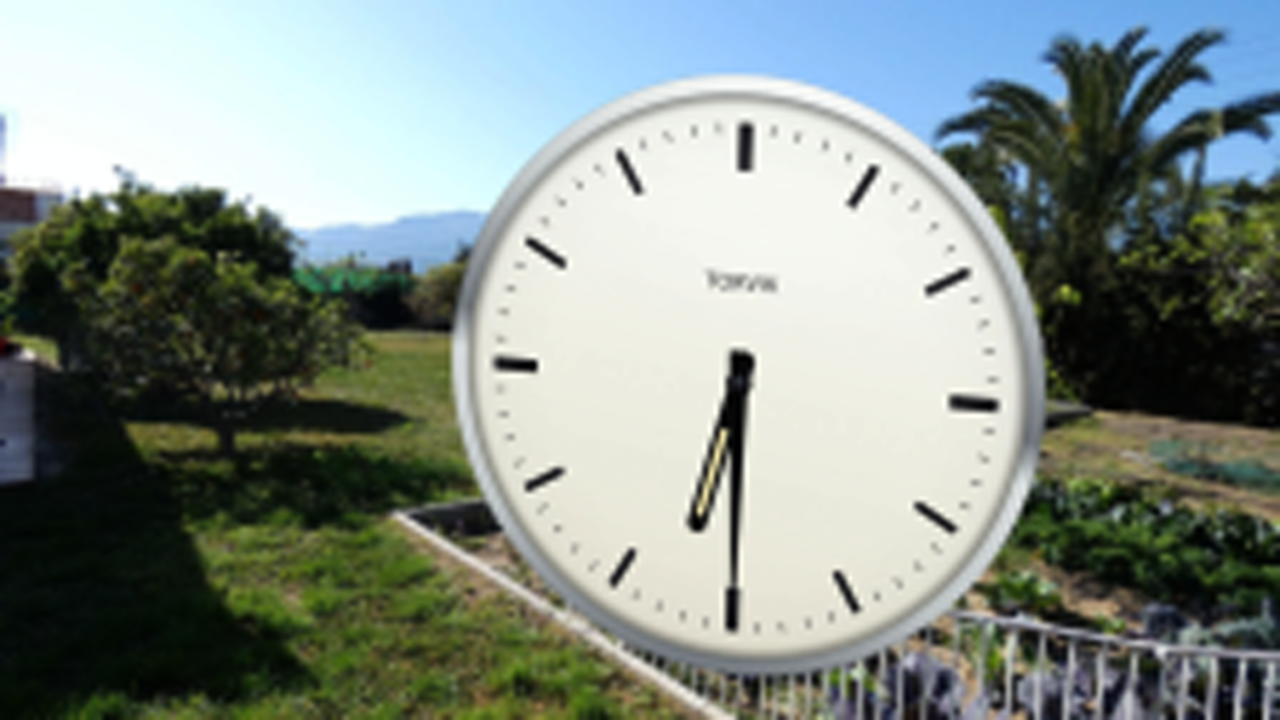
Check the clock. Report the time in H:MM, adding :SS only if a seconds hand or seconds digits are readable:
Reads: 6:30
